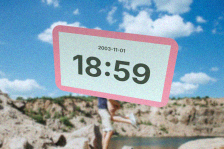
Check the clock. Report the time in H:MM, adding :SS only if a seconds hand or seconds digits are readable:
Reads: 18:59
